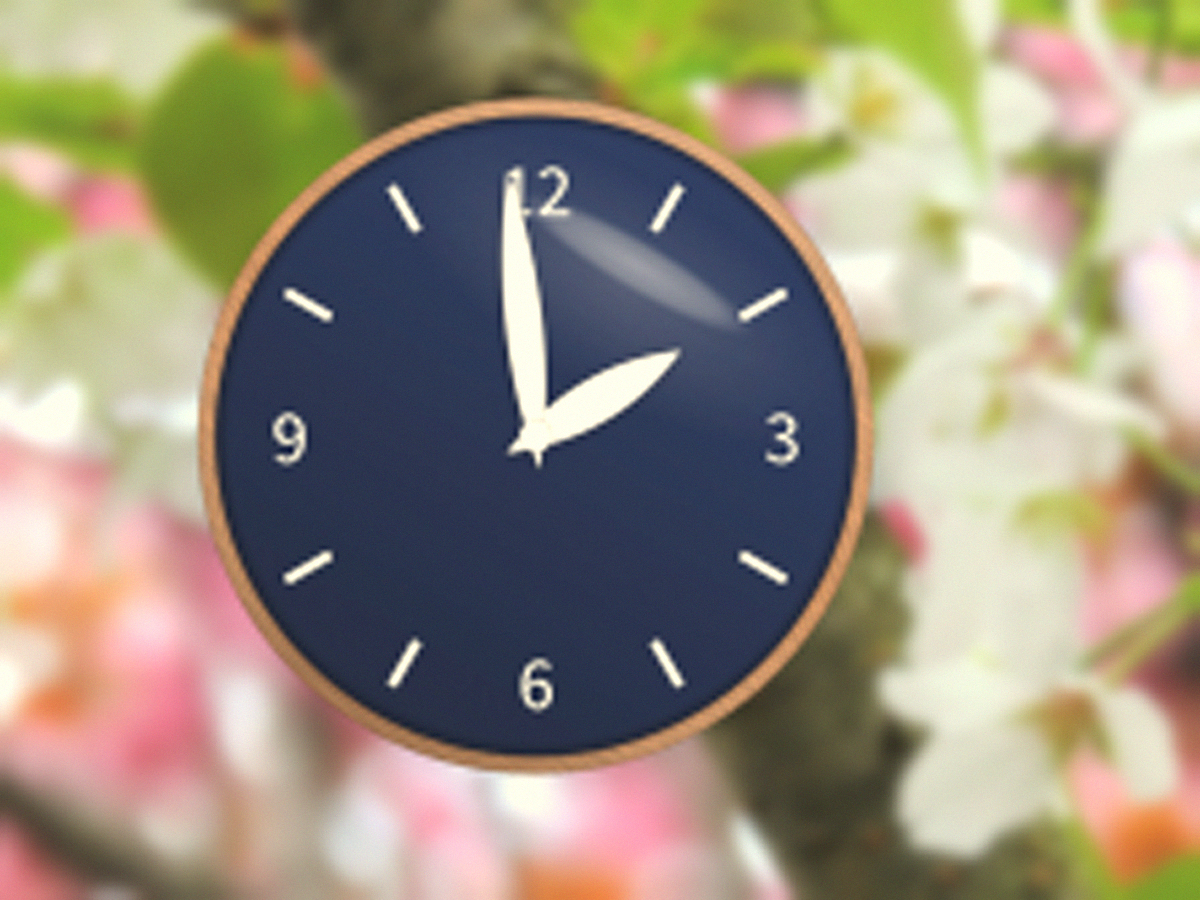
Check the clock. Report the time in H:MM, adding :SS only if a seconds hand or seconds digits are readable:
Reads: 1:59
